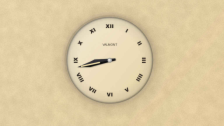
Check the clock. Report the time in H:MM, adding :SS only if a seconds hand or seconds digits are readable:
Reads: 8:43
